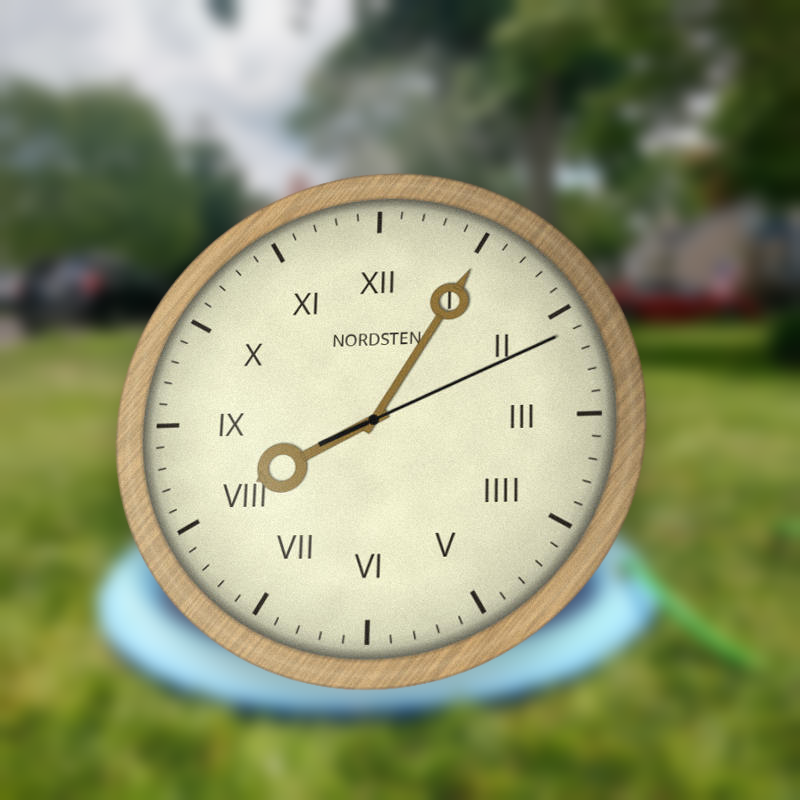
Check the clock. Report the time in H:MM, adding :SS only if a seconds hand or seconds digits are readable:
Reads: 8:05:11
